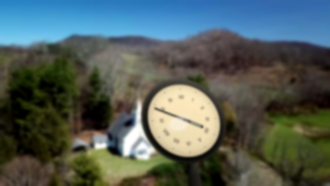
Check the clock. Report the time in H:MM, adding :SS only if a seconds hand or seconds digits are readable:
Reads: 3:49
